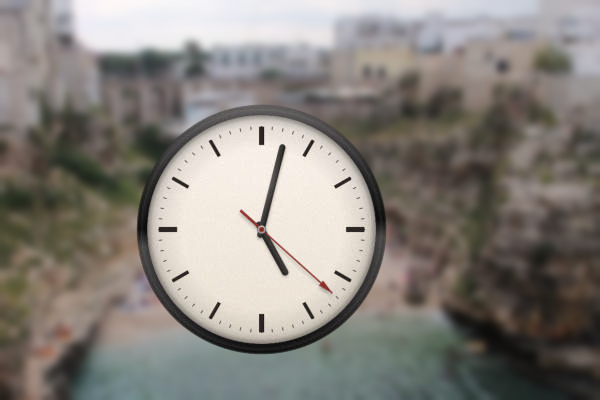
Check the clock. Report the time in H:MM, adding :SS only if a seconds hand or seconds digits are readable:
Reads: 5:02:22
